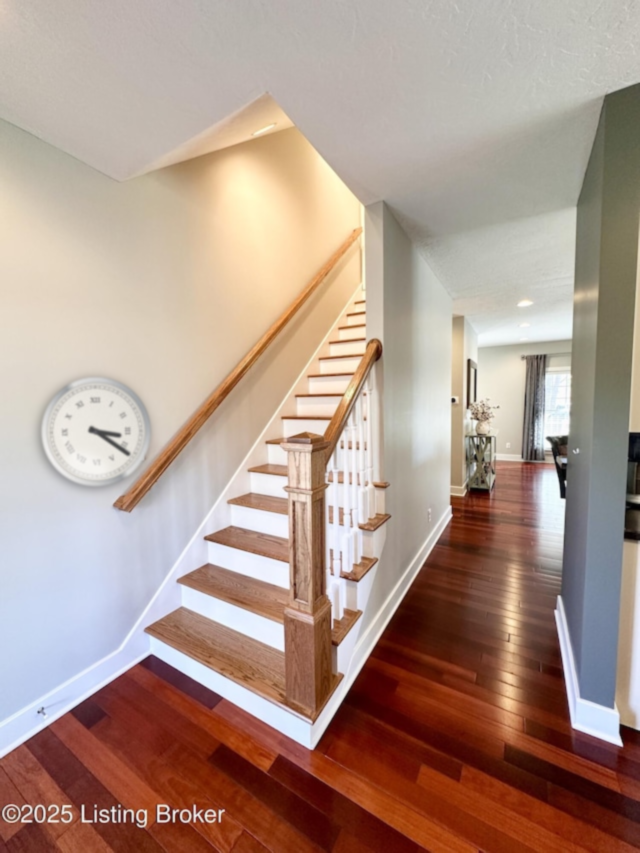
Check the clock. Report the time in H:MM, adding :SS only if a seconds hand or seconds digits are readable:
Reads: 3:21
